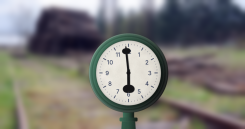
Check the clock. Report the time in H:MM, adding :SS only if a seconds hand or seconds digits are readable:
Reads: 5:59
